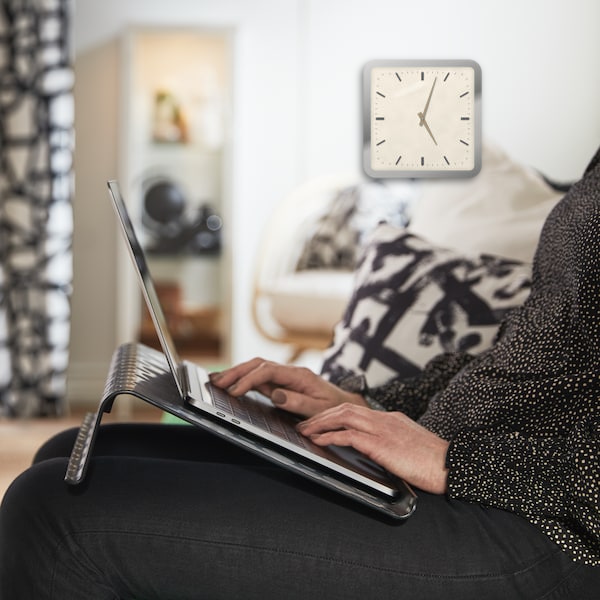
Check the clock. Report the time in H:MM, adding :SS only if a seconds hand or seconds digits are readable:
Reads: 5:03
